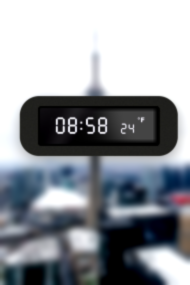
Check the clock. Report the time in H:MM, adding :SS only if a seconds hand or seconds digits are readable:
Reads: 8:58
